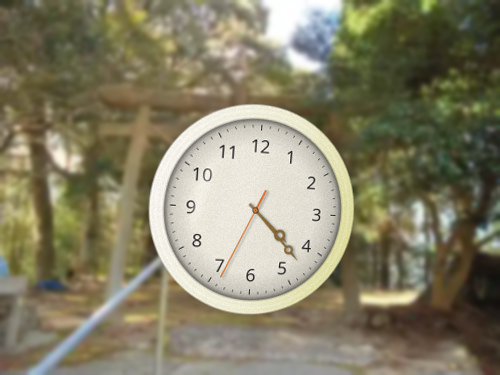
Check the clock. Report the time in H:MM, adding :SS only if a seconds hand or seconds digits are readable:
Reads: 4:22:34
